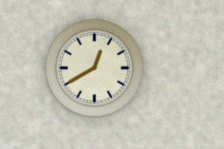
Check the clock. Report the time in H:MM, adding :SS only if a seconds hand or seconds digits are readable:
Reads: 12:40
